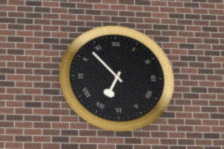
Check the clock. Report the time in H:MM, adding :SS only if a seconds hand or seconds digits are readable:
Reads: 6:53
